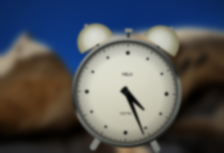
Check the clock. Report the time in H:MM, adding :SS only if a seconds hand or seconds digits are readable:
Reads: 4:26
